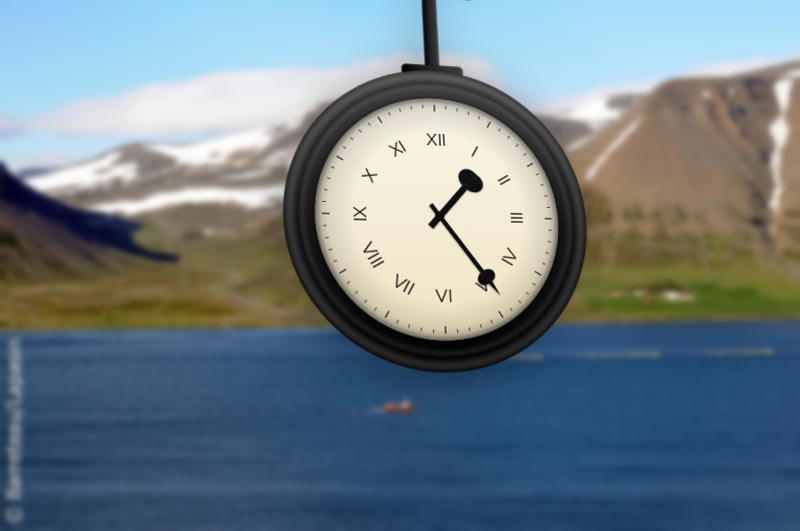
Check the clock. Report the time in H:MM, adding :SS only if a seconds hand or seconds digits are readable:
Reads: 1:24
